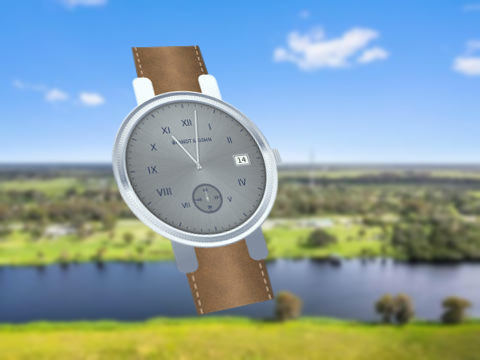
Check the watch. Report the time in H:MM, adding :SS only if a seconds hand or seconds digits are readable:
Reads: 11:02
